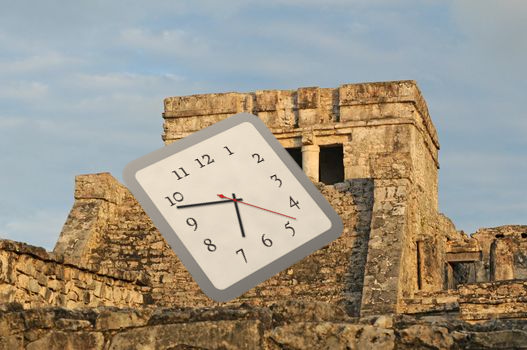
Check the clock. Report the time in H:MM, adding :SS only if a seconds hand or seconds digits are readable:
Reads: 6:48:23
